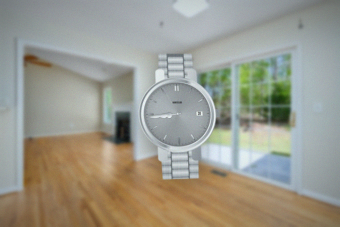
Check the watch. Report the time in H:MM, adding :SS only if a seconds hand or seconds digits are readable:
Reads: 8:44
